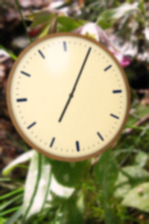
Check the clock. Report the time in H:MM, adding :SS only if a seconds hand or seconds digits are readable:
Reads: 7:05
